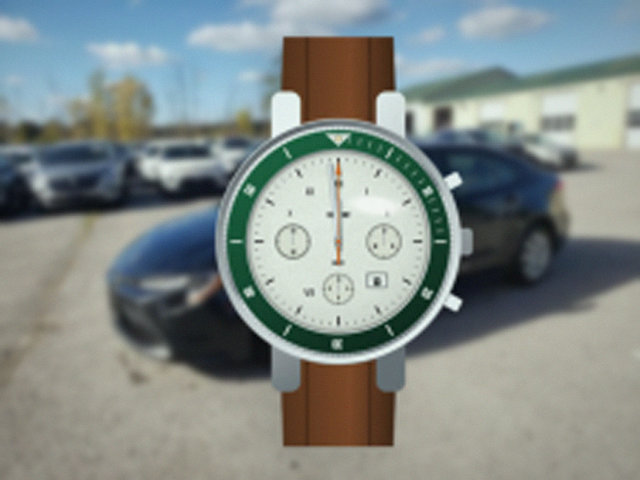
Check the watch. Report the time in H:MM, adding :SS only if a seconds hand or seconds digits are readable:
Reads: 11:59
